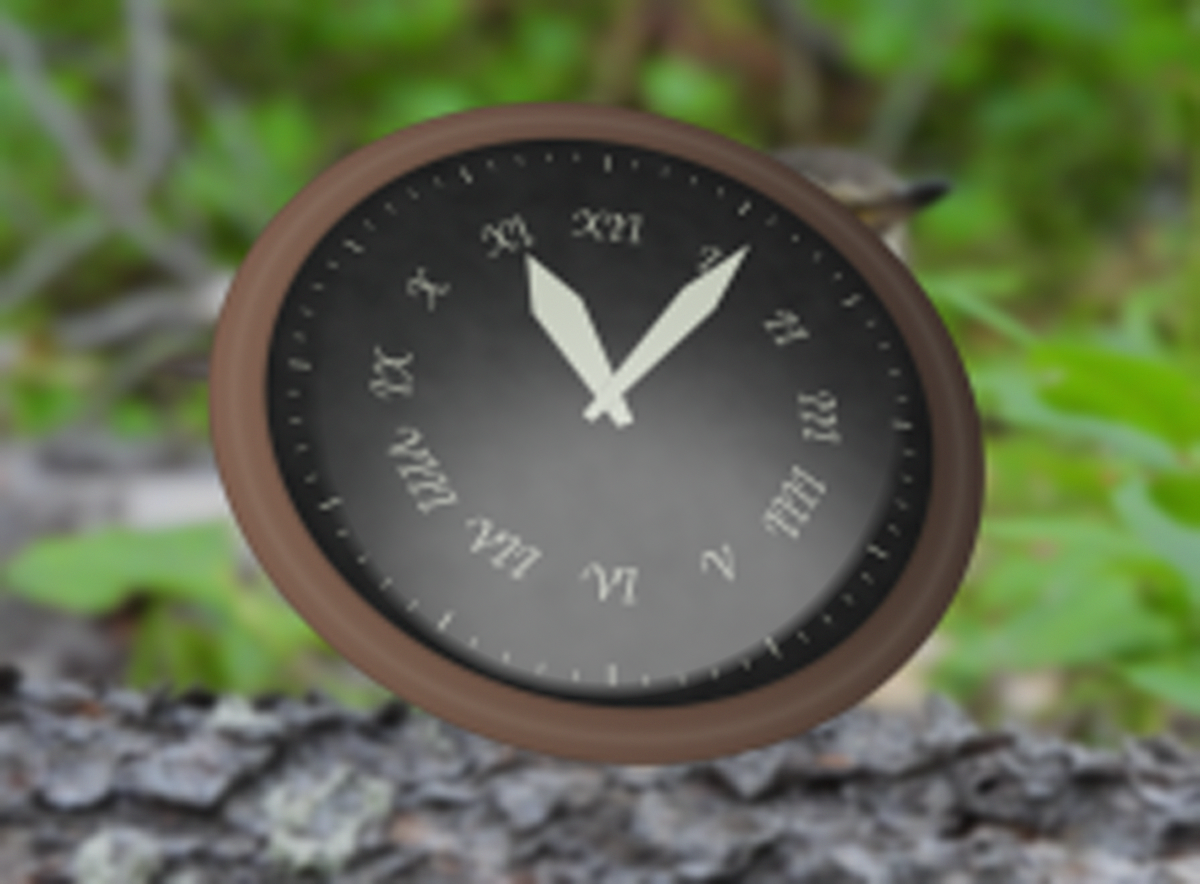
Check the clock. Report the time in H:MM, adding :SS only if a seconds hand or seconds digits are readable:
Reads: 11:06
